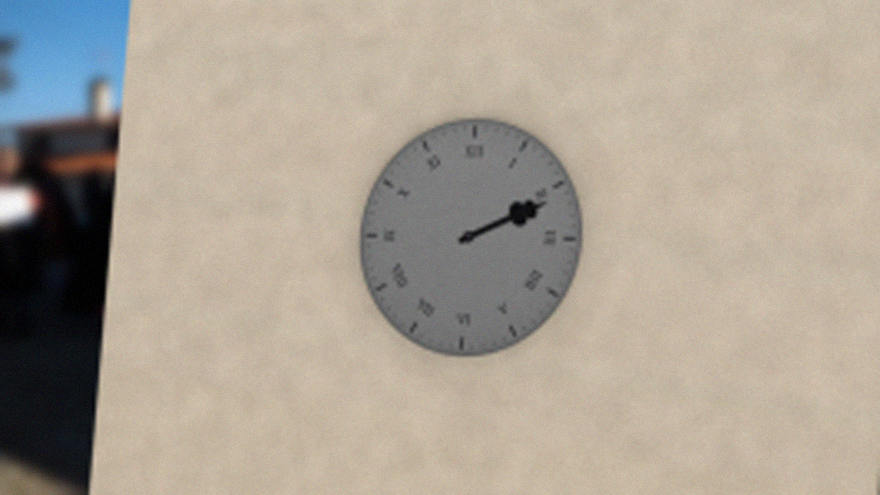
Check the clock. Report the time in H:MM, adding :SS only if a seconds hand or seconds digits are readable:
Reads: 2:11
